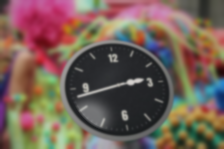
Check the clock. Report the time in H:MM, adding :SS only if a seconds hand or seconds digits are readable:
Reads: 2:43
